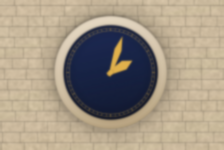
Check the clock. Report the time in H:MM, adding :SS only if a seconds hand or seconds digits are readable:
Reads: 2:03
